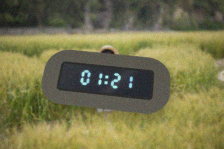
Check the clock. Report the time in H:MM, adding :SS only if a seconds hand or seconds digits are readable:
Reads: 1:21
